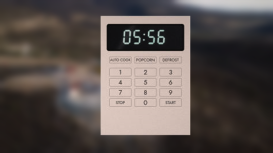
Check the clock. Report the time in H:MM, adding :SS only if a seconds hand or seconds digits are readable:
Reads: 5:56
